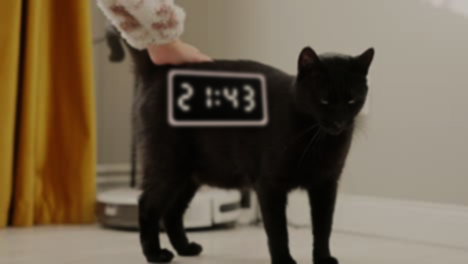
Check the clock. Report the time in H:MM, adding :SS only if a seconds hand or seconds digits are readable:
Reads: 21:43
